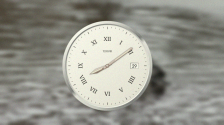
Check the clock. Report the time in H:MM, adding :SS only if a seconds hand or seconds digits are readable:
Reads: 8:09
